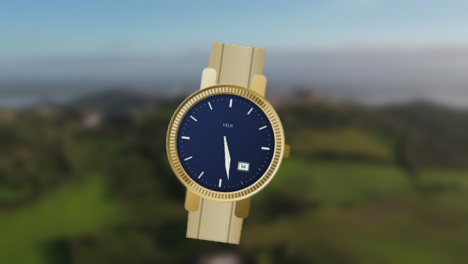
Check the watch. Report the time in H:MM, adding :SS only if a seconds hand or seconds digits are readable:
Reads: 5:28
